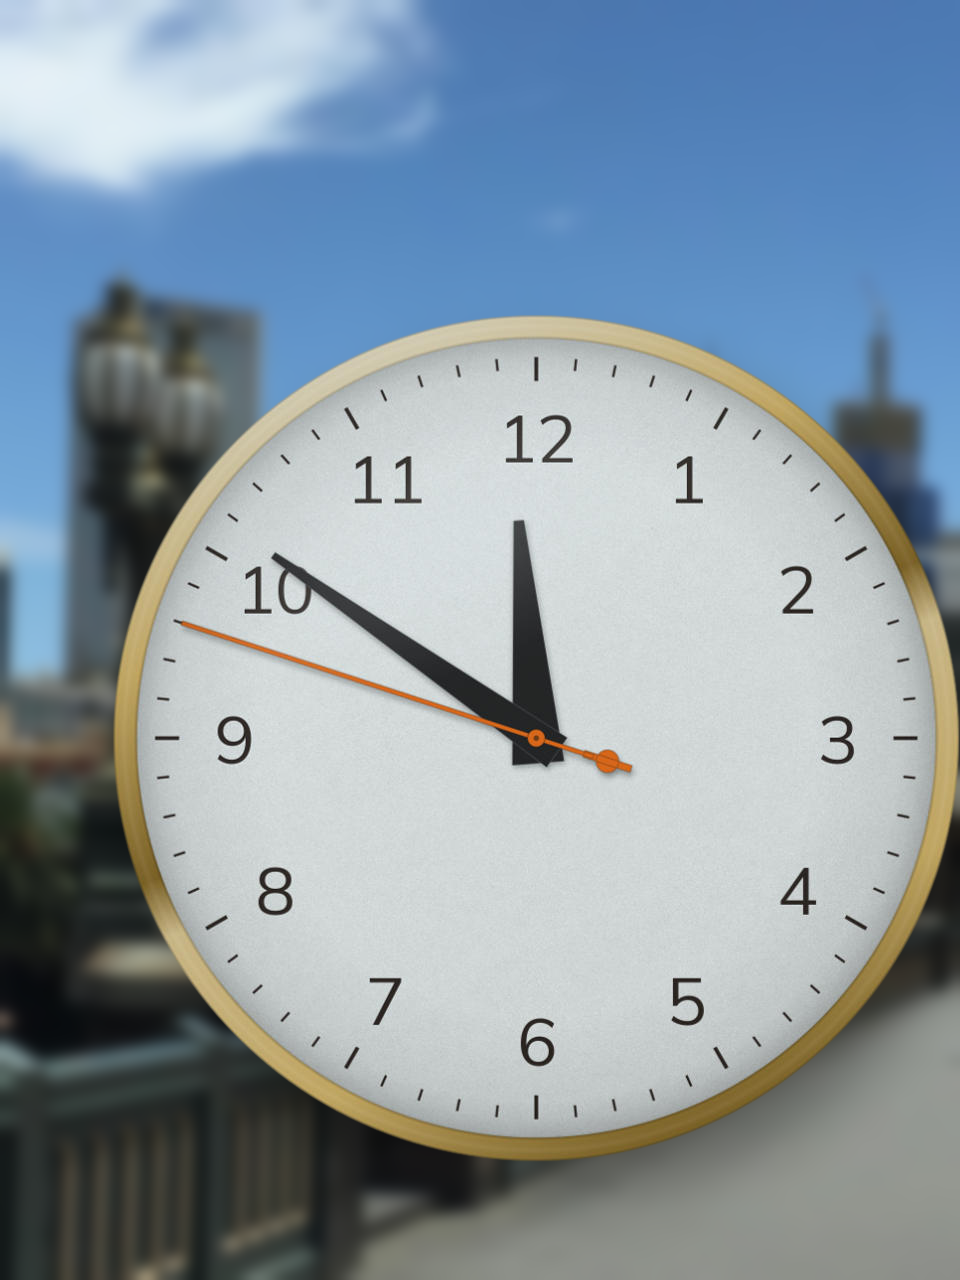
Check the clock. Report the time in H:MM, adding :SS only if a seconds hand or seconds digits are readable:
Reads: 11:50:48
